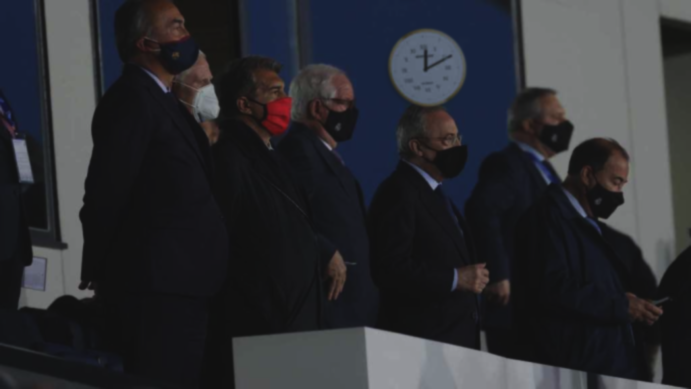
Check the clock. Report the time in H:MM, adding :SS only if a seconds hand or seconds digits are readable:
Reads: 12:11
